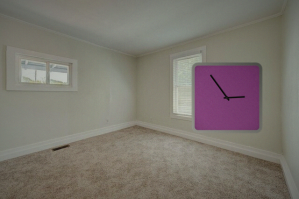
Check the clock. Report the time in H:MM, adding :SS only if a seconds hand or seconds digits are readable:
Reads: 2:54
